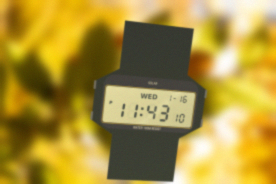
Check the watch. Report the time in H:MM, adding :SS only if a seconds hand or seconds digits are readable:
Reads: 11:43
